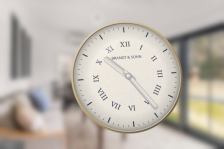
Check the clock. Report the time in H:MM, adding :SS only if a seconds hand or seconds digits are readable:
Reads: 10:24
